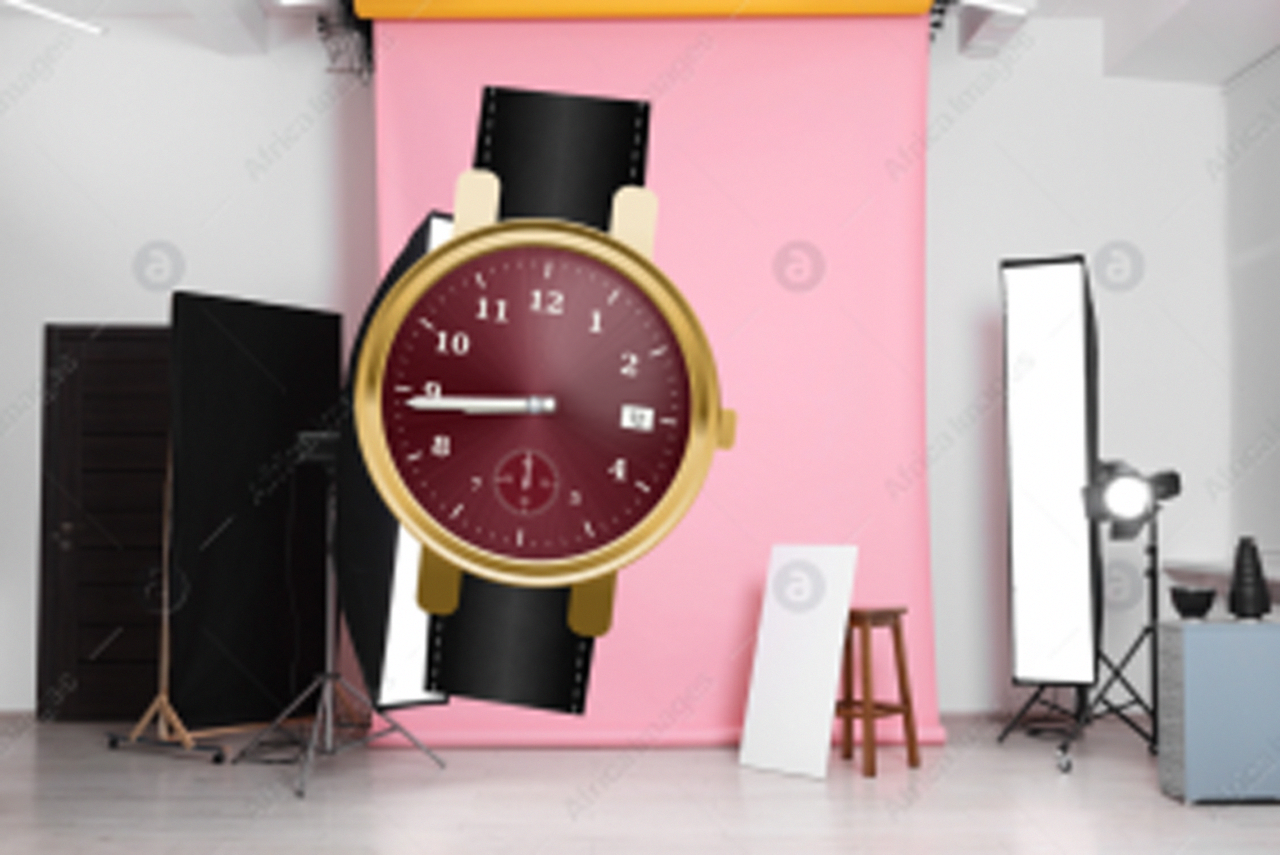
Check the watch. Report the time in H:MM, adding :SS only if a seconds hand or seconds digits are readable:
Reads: 8:44
